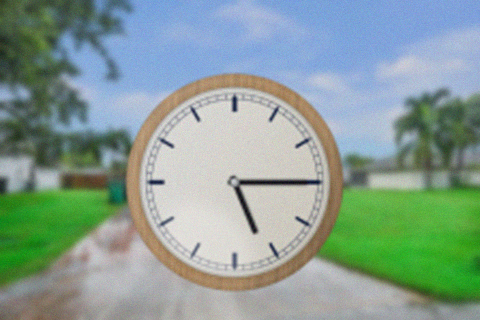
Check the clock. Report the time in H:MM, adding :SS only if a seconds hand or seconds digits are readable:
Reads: 5:15
